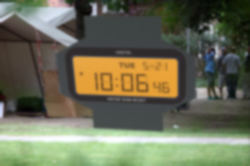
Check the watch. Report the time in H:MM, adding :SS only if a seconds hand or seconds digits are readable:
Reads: 10:06
